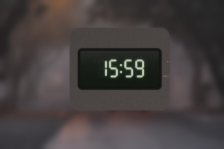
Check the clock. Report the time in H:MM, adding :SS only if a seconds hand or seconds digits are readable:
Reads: 15:59
